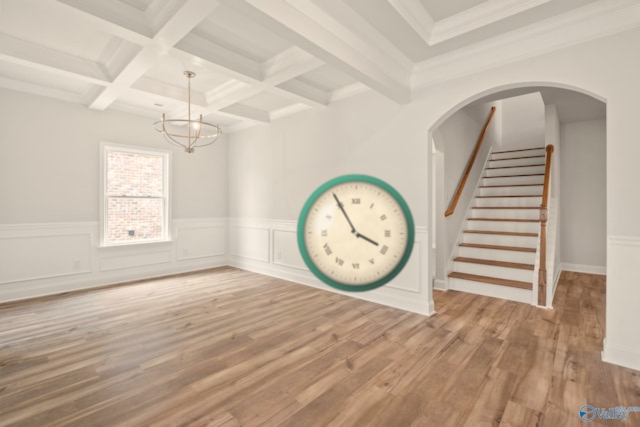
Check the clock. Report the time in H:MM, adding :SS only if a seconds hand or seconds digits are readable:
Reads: 3:55
